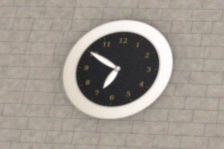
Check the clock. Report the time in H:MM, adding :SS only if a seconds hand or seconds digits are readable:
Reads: 6:50
